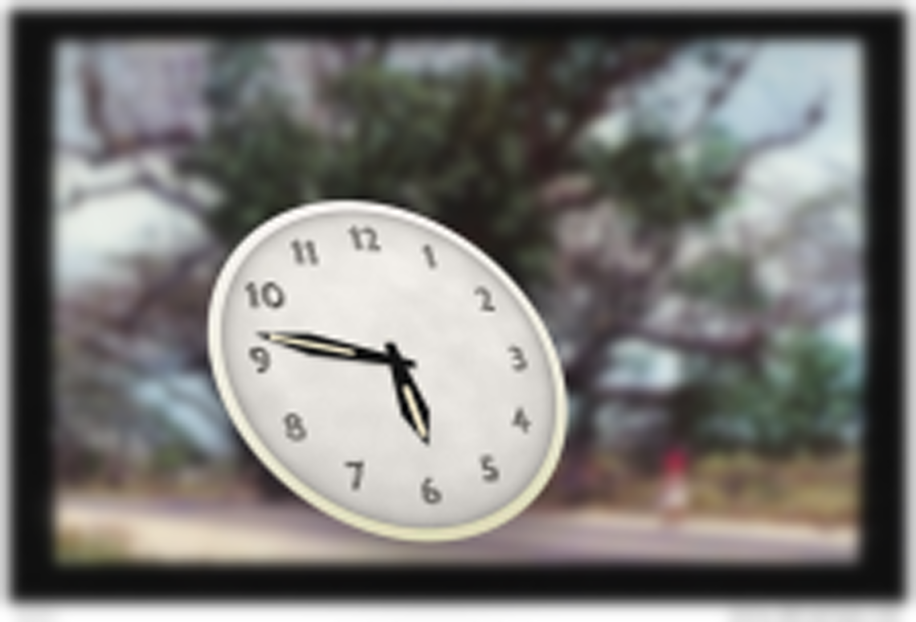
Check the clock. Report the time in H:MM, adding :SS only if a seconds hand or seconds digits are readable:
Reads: 5:47
